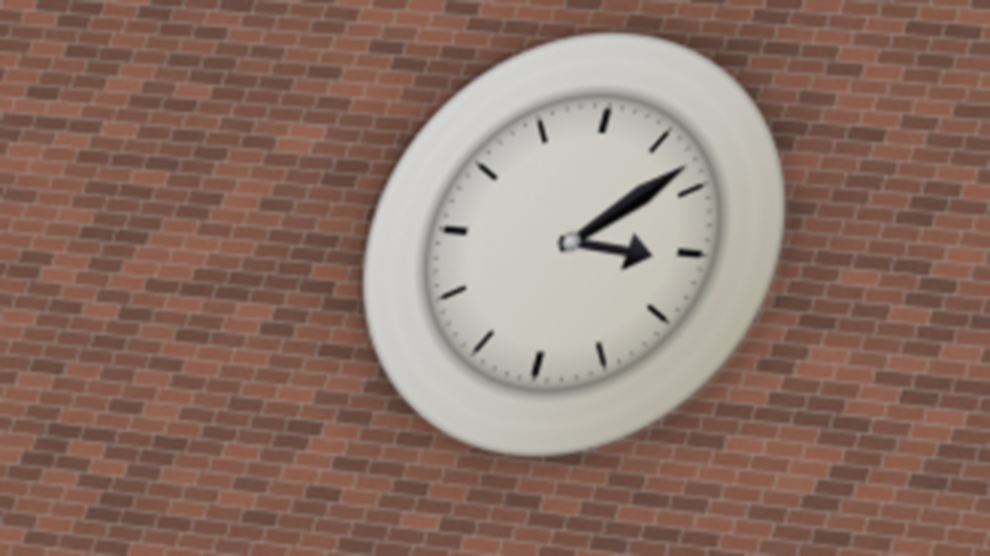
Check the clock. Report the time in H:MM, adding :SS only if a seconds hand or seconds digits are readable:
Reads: 3:08
